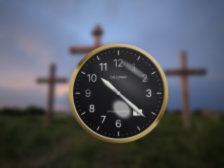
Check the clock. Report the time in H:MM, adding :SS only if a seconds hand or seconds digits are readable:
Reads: 10:22
